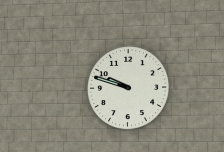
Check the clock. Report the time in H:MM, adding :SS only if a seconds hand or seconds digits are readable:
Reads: 9:48
